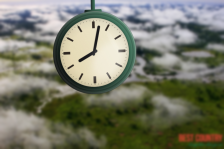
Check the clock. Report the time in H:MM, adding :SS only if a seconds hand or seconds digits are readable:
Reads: 8:02
